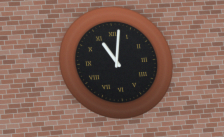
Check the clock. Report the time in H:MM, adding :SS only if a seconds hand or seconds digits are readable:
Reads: 11:02
